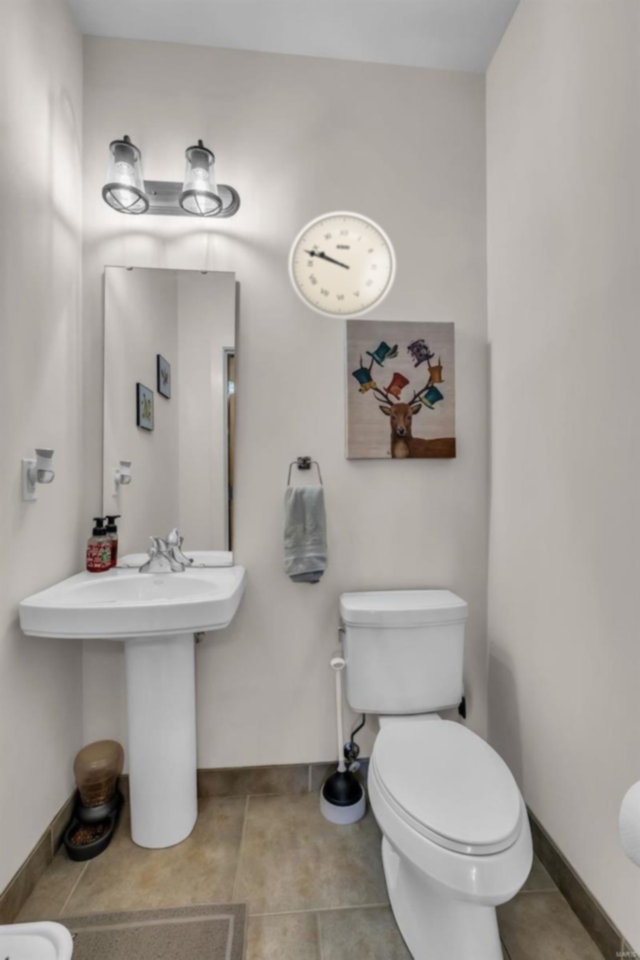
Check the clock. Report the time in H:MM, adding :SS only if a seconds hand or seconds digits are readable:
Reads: 9:48
